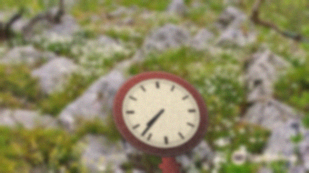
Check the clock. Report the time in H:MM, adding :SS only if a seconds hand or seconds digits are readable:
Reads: 7:37
